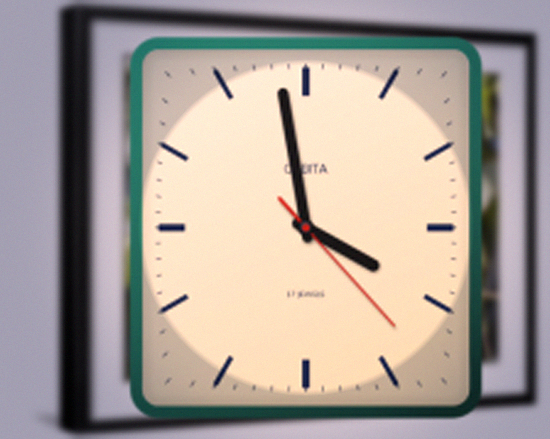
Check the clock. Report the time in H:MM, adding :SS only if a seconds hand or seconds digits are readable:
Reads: 3:58:23
